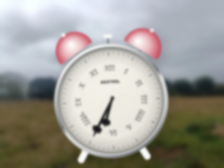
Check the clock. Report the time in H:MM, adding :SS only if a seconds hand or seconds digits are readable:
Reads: 6:35
